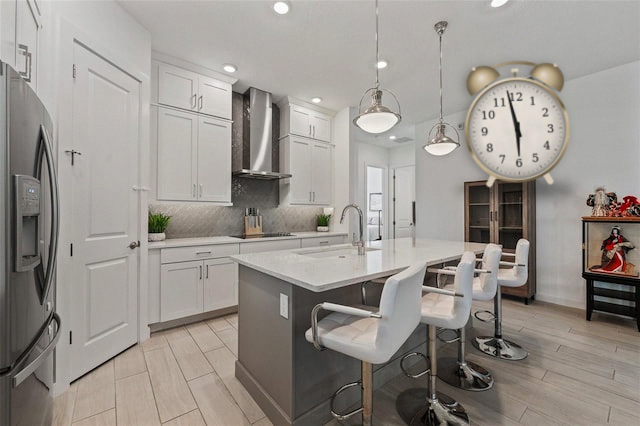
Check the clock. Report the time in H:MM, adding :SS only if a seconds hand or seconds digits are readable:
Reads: 5:58
